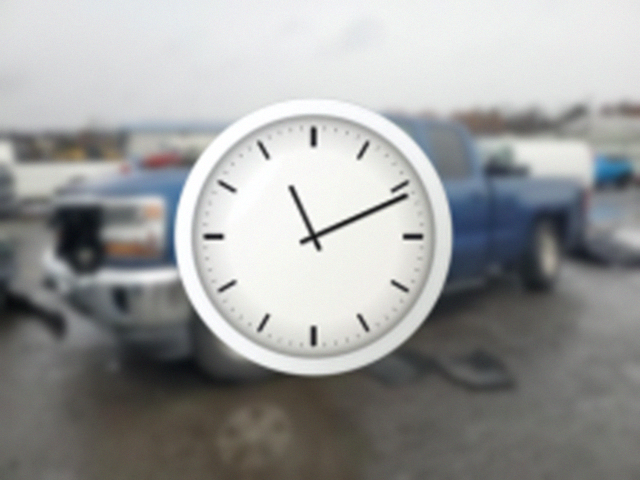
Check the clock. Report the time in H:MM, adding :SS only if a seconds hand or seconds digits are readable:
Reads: 11:11
